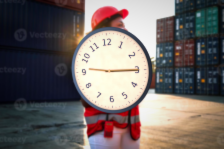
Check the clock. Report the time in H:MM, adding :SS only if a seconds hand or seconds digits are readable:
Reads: 9:15
